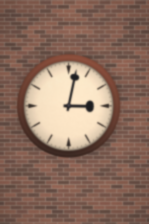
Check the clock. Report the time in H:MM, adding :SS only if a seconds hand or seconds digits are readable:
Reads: 3:02
